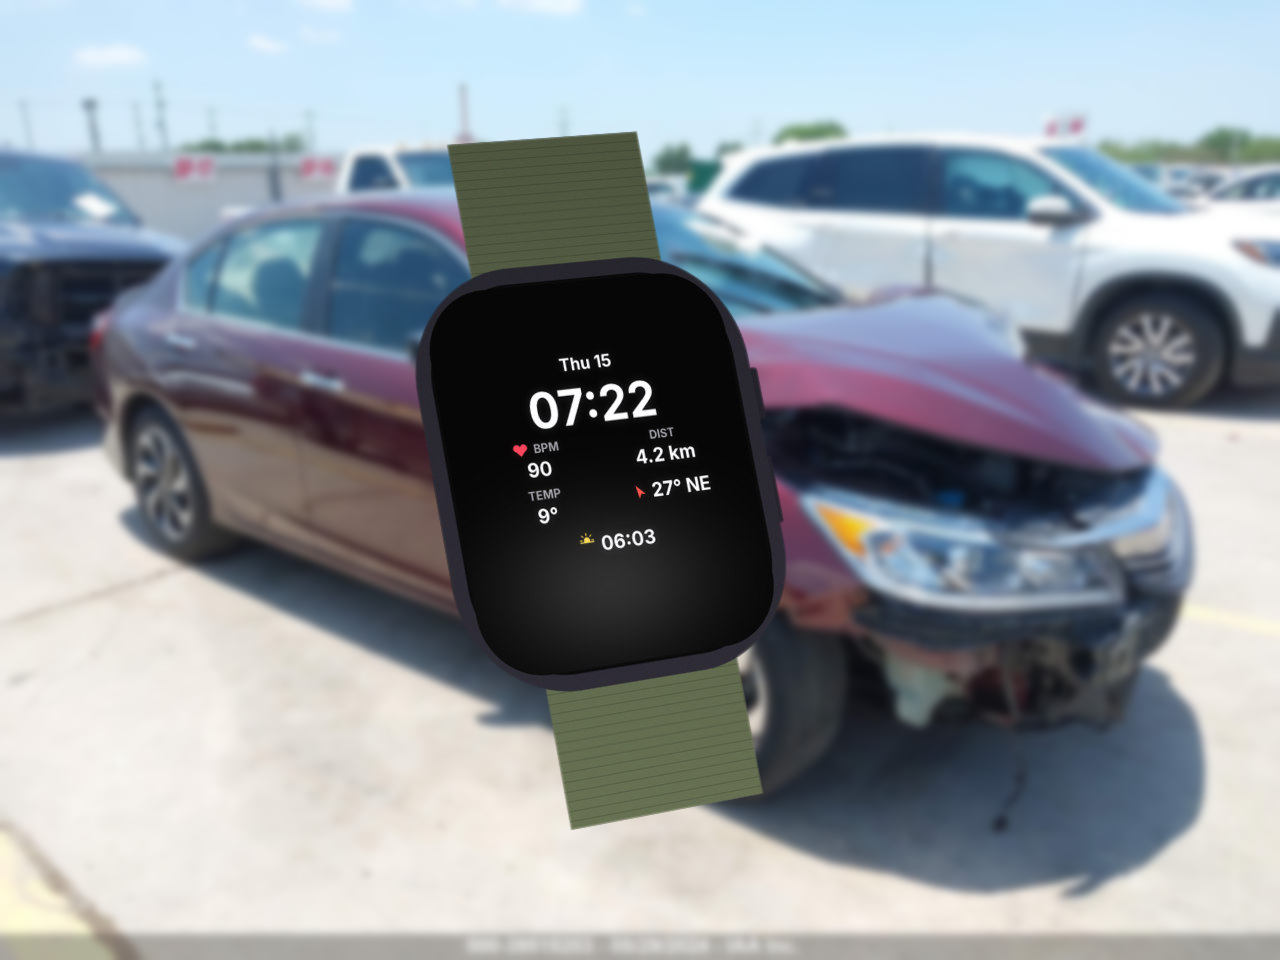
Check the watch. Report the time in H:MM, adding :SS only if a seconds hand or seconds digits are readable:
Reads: 7:22
